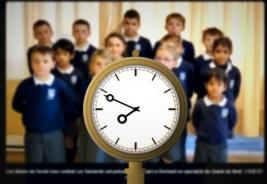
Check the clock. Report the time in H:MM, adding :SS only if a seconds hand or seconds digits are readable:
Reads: 7:49
